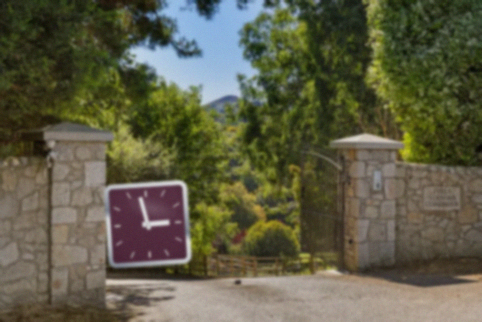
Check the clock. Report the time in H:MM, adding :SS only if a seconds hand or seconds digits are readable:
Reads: 2:58
